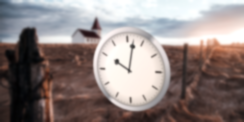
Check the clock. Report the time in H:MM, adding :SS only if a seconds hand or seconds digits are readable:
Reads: 10:02
